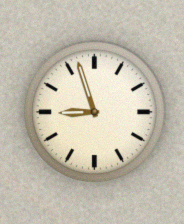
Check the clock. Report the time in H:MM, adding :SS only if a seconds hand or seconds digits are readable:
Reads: 8:57
